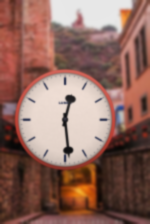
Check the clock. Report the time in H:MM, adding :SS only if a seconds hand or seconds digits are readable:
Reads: 12:29
